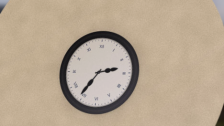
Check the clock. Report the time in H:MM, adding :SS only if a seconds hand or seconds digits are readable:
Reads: 2:36
